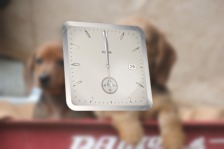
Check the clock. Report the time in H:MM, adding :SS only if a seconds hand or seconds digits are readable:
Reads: 6:00
